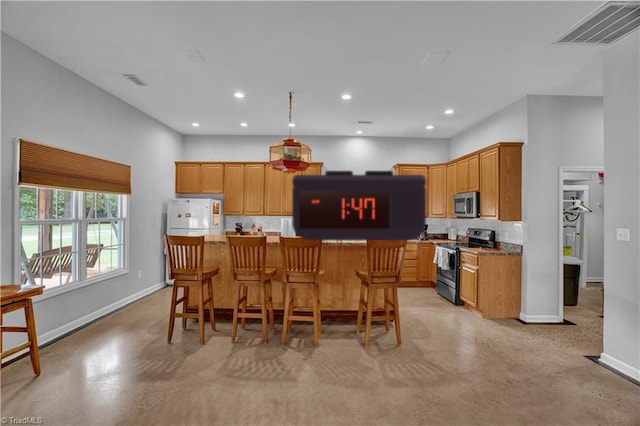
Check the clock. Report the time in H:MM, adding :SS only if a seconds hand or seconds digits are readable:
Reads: 1:47
